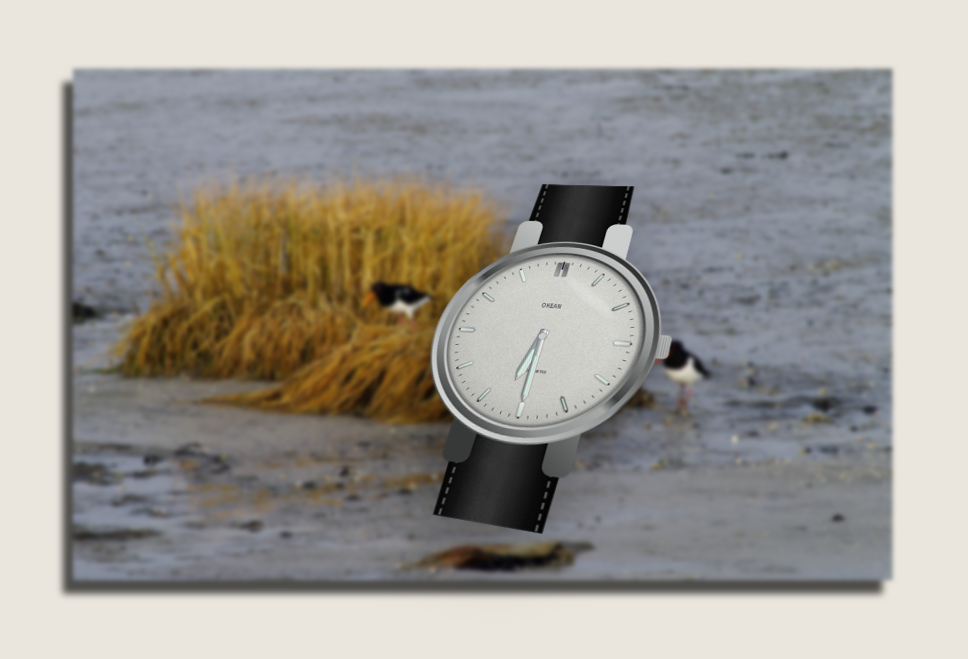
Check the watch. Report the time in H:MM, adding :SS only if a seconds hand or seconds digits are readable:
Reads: 6:30
